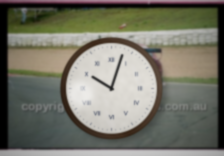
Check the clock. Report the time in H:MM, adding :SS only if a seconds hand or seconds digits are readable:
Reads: 10:03
